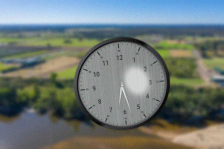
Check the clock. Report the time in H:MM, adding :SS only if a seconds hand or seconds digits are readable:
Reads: 6:28
